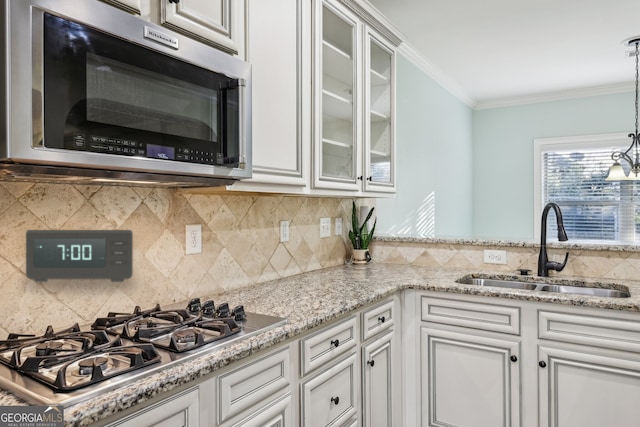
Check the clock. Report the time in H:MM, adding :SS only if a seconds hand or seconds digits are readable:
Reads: 7:00
